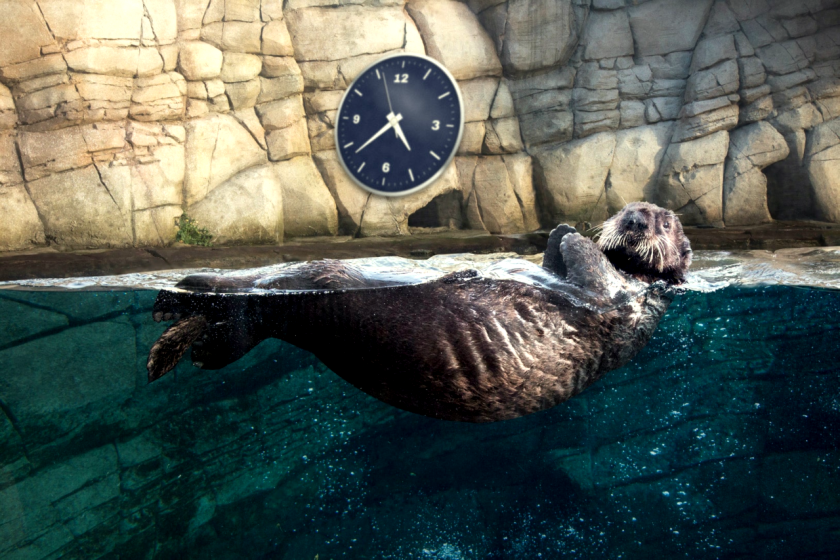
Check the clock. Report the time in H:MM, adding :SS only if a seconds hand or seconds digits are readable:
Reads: 4:37:56
